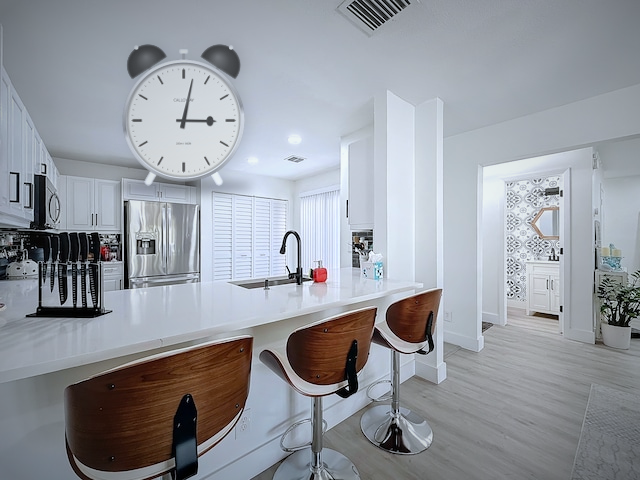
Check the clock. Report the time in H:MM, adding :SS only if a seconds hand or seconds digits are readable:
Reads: 3:02
